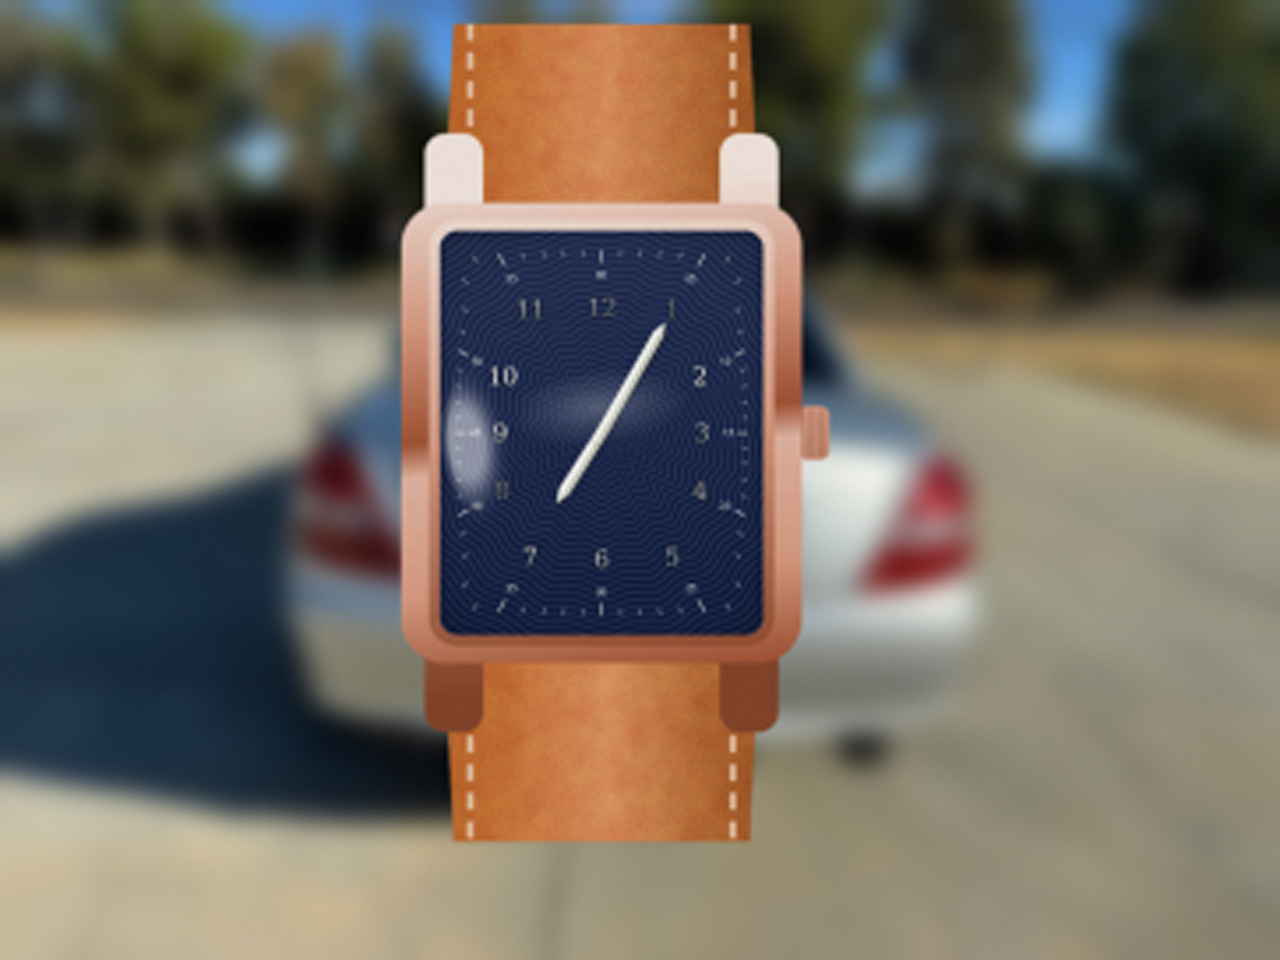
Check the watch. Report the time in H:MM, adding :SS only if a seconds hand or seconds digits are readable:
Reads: 7:05
